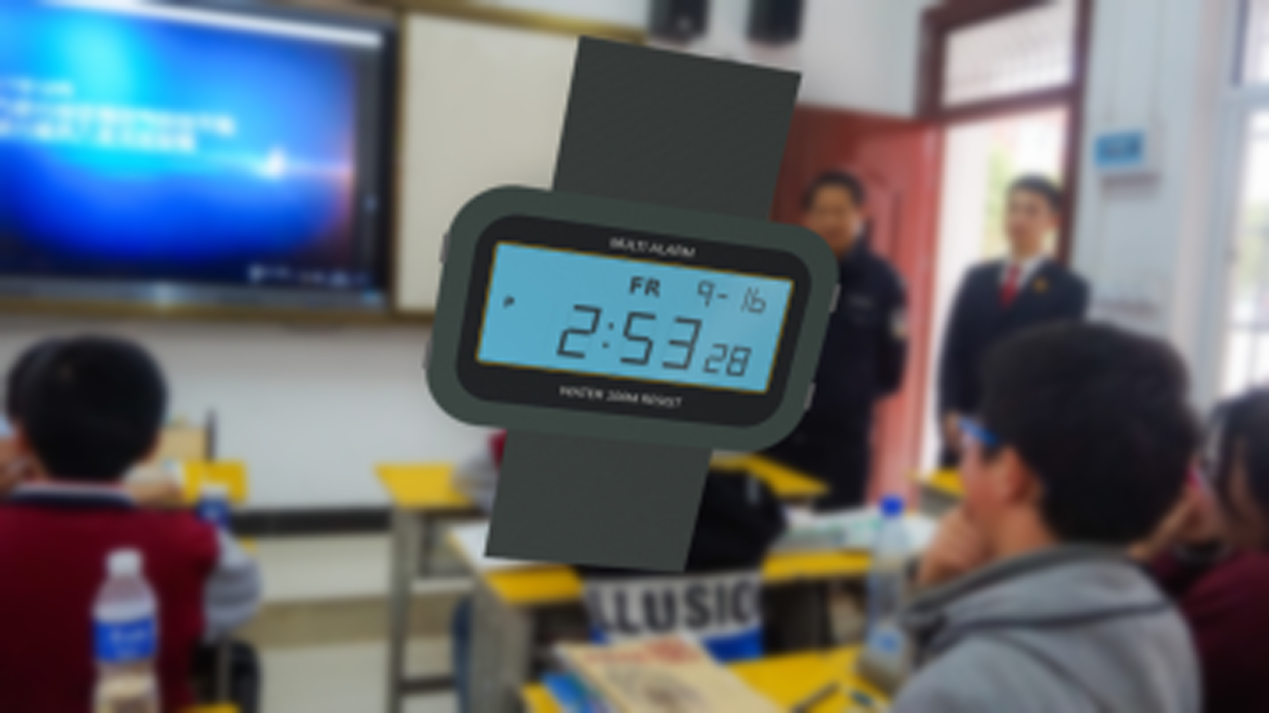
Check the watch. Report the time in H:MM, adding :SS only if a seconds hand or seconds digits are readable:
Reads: 2:53:28
